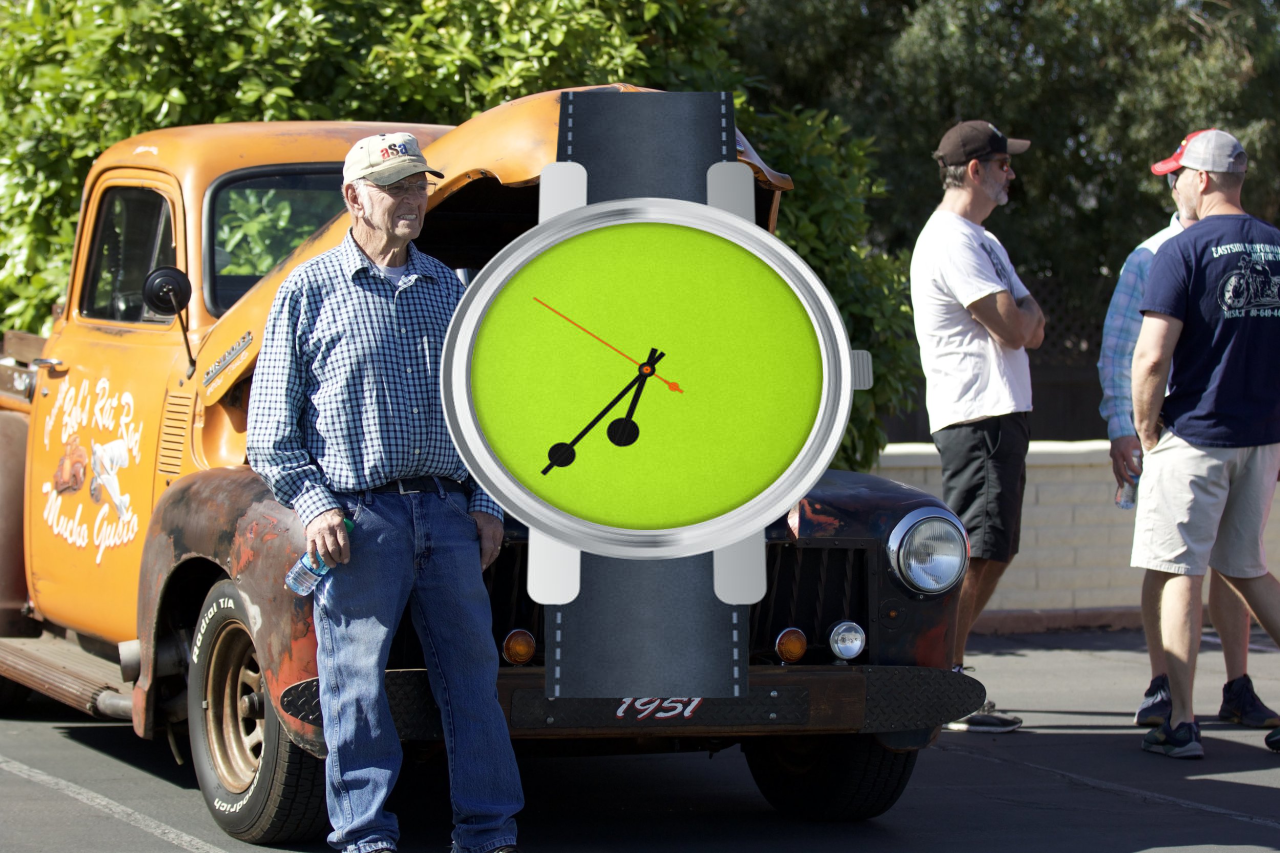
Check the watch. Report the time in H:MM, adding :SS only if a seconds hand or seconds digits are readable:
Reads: 6:36:51
